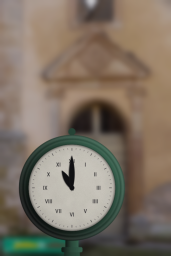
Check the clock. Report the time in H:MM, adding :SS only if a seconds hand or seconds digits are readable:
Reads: 11:00
